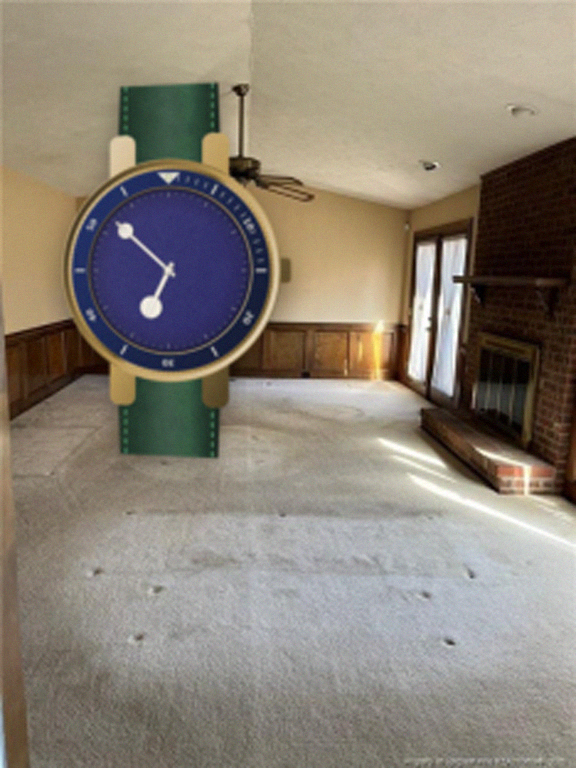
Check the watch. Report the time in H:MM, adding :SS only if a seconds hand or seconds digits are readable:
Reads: 6:52
